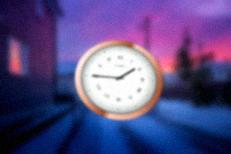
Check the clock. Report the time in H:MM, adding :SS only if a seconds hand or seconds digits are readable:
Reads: 1:45
